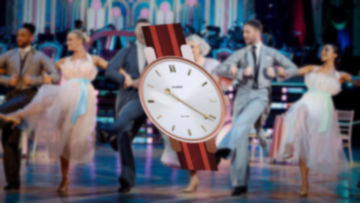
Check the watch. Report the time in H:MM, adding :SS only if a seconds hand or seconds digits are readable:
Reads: 10:21
